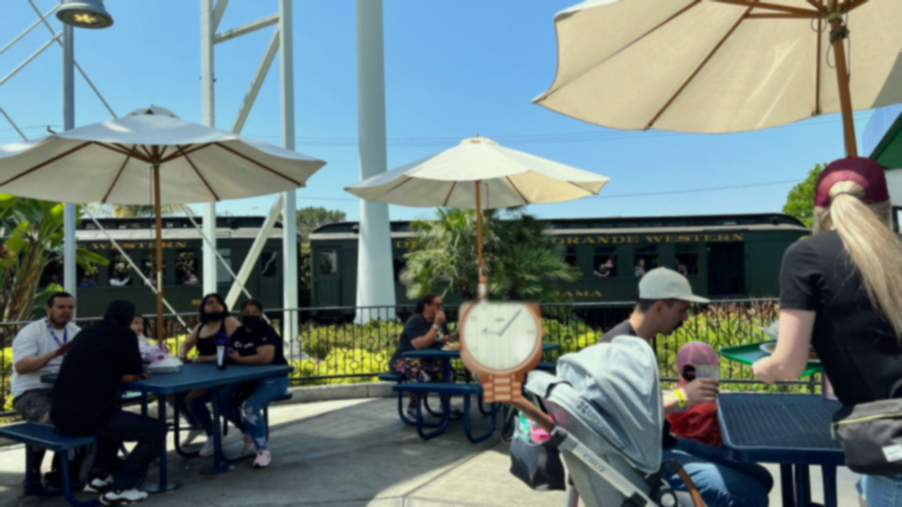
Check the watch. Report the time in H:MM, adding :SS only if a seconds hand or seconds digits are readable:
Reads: 9:07
